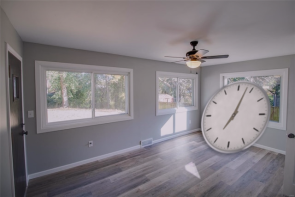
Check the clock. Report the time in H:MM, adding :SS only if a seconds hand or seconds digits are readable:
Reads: 7:03
